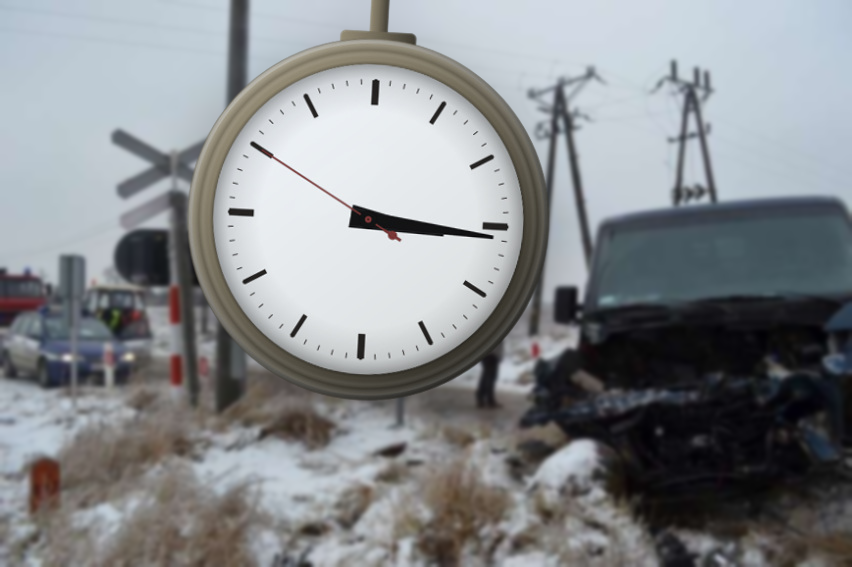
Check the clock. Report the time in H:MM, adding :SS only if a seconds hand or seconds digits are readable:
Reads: 3:15:50
